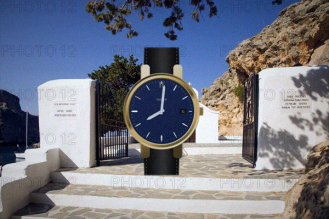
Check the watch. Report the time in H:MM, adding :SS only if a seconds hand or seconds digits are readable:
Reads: 8:01
